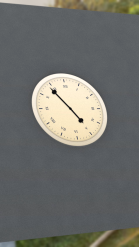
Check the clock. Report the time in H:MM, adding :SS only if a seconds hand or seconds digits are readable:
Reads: 4:54
